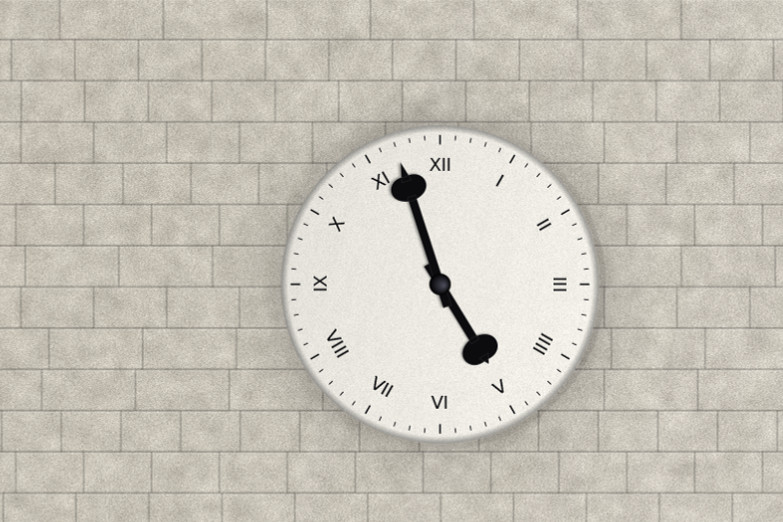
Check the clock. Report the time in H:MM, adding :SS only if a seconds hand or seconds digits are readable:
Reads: 4:57
